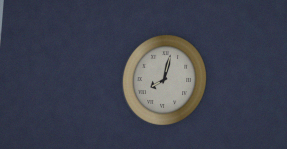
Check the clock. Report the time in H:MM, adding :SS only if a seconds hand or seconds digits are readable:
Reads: 8:02
